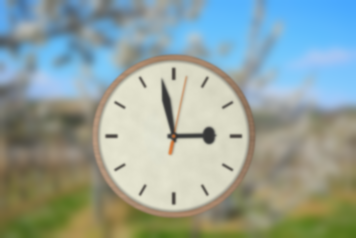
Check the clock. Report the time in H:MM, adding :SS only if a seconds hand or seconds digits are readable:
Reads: 2:58:02
